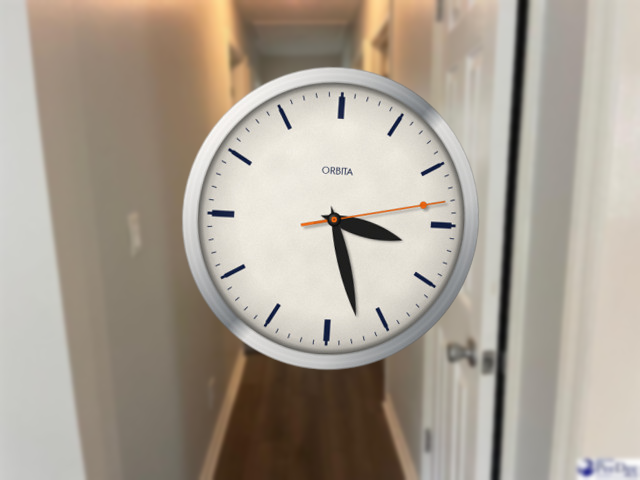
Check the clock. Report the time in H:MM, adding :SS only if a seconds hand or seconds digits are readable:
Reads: 3:27:13
